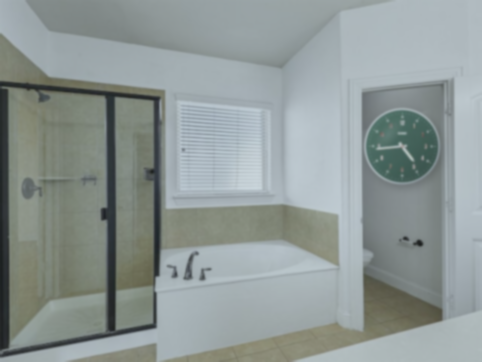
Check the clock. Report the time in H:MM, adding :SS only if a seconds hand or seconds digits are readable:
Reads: 4:44
